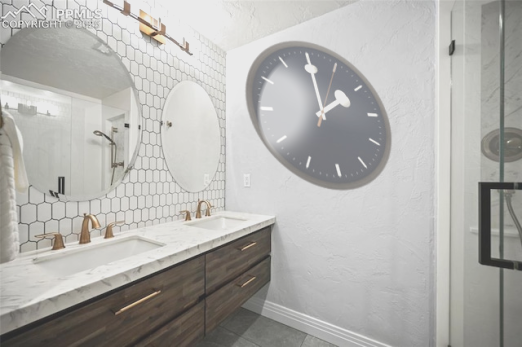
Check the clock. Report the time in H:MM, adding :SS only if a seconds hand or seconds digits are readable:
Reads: 2:00:05
